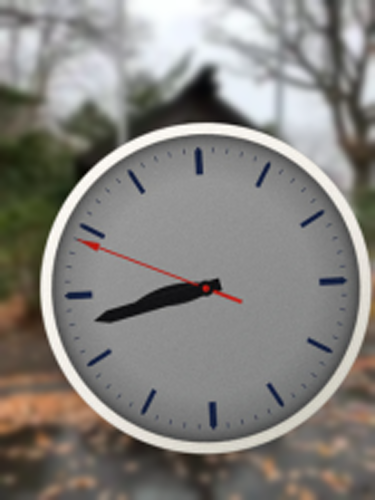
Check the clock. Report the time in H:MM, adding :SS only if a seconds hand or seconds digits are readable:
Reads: 8:42:49
